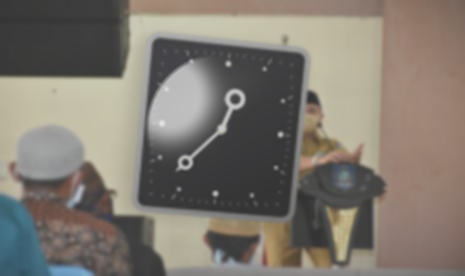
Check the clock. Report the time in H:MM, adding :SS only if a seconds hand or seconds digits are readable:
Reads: 12:37
